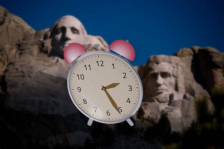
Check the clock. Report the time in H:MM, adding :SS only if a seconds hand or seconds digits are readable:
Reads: 2:26
